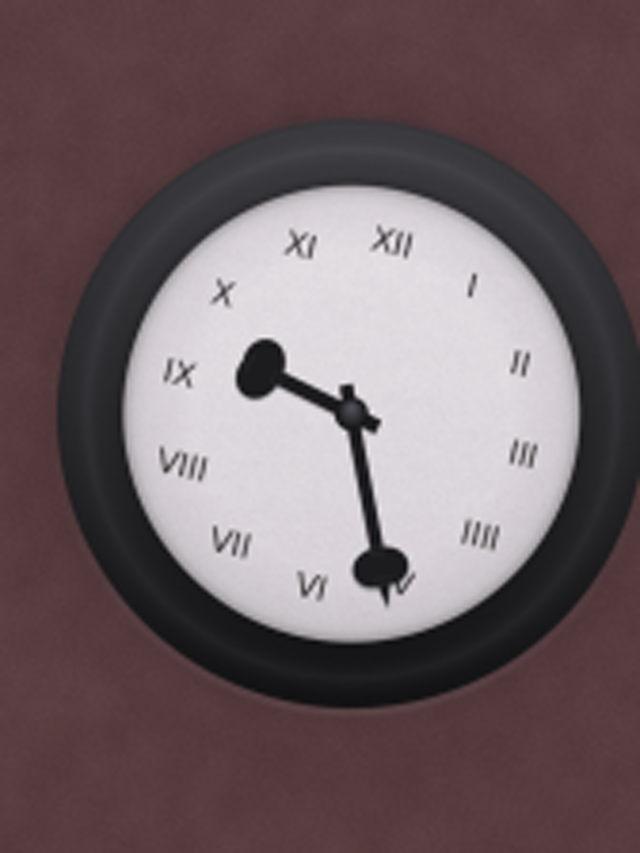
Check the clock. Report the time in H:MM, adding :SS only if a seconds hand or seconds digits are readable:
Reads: 9:26
